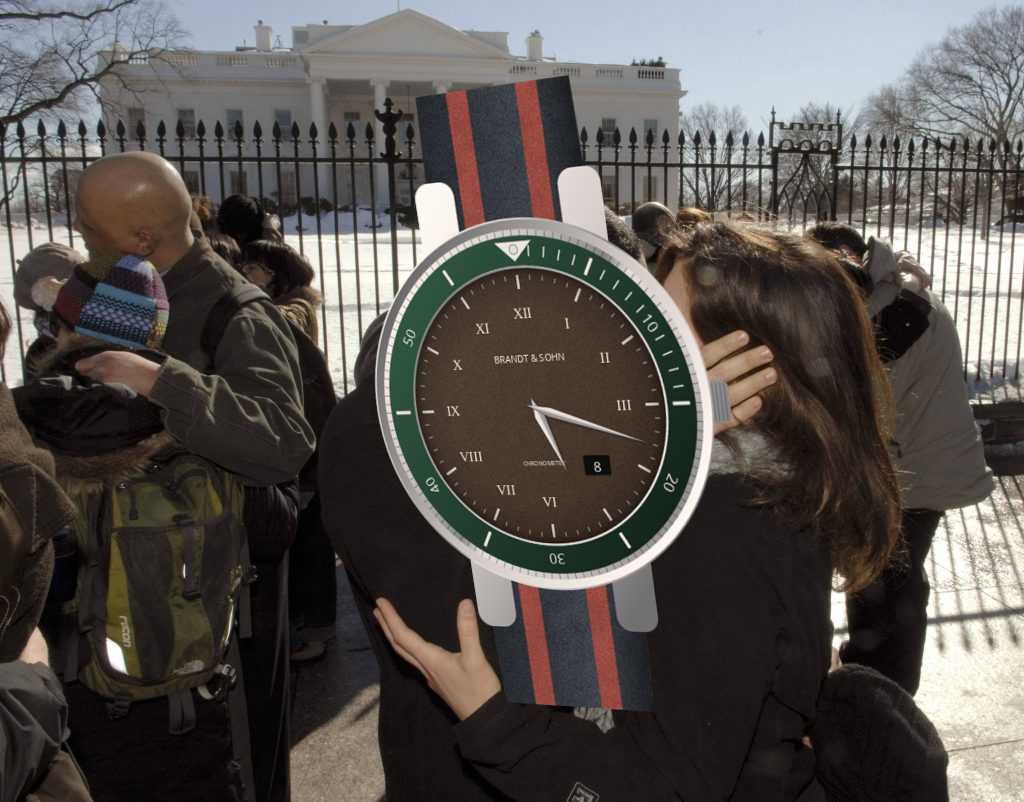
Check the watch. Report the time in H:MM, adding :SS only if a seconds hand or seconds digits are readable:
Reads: 5:18
